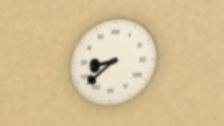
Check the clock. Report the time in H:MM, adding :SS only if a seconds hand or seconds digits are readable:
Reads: 8:38
